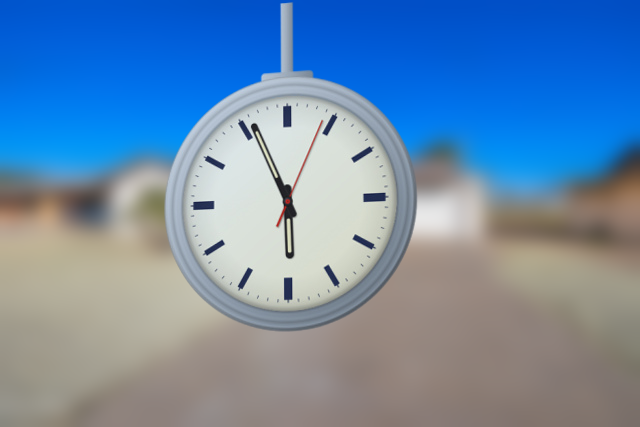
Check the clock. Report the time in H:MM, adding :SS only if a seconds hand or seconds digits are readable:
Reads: 5:56:04
